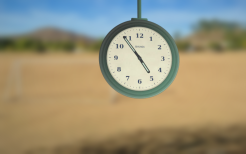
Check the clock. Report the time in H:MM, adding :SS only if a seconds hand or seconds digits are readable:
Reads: 4:54
